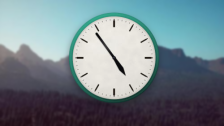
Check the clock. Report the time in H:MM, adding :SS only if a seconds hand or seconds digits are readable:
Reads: 4:54
